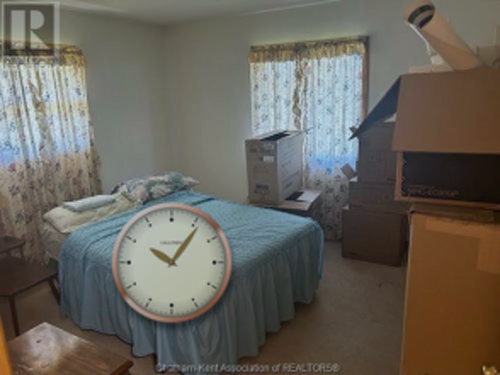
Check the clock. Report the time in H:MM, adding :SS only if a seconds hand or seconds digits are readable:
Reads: 10:06
